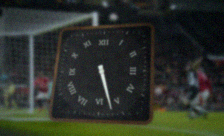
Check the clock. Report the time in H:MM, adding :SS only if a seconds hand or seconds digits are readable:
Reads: 5:27
